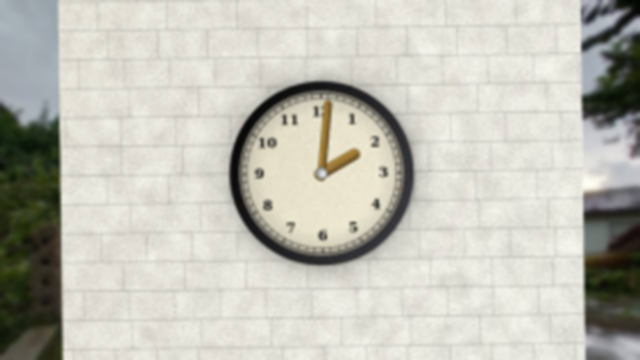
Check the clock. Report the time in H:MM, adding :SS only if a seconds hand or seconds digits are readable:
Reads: 2:01
